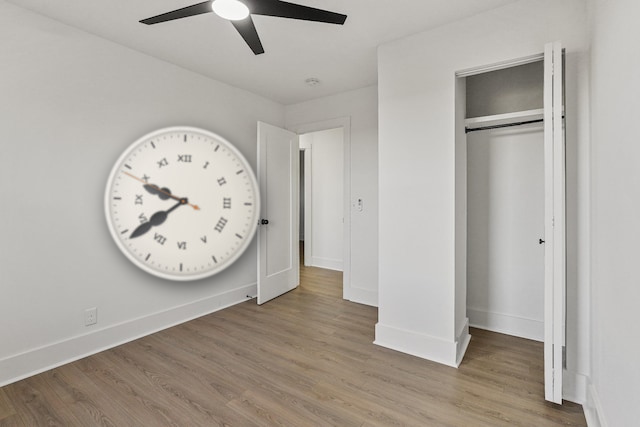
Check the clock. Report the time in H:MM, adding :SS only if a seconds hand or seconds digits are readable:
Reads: 9:38:49
